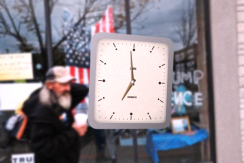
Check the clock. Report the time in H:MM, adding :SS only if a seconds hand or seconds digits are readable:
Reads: 6:59
